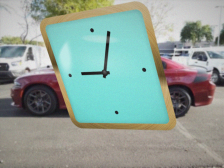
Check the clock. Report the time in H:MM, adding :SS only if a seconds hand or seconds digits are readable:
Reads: 9:04
